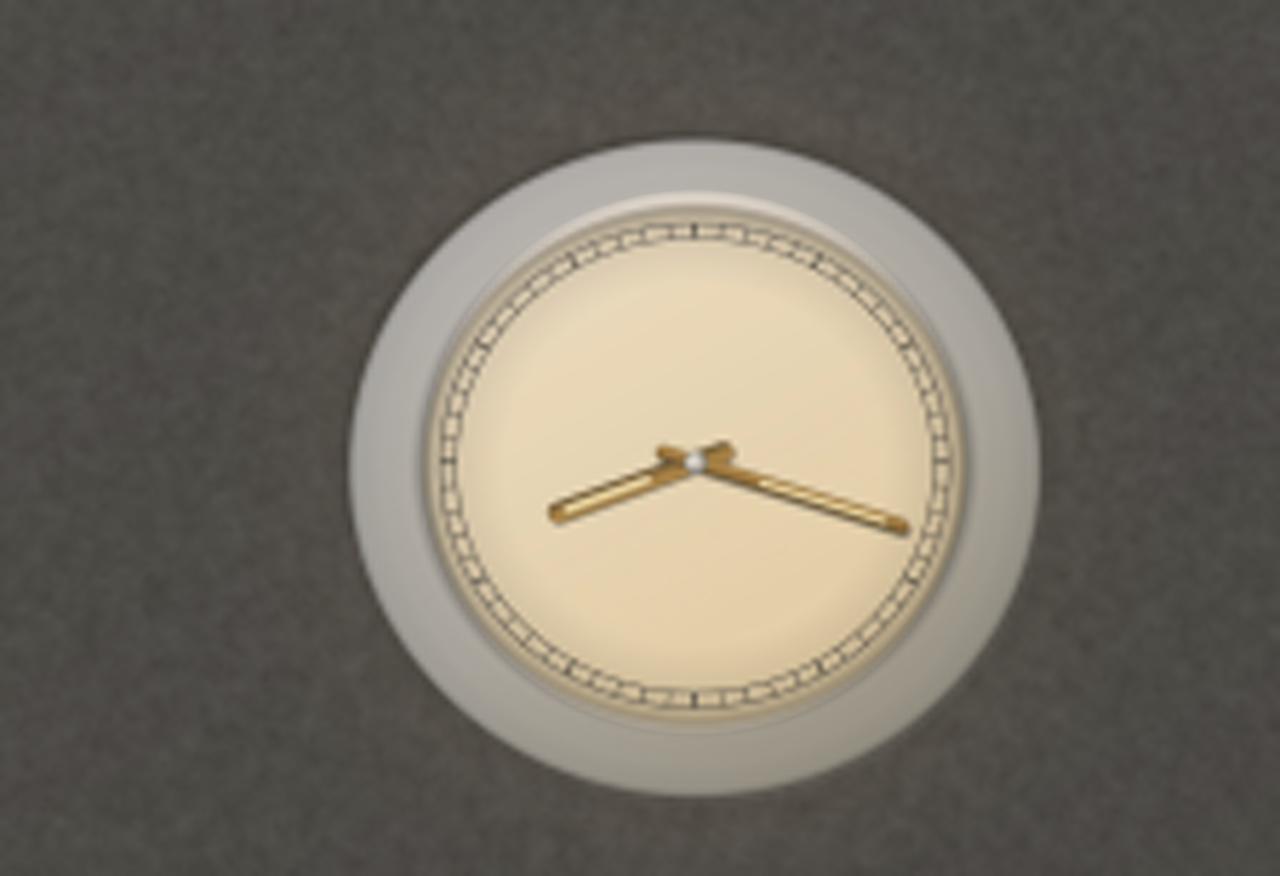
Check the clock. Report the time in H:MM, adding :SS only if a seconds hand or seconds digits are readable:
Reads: 8:18
